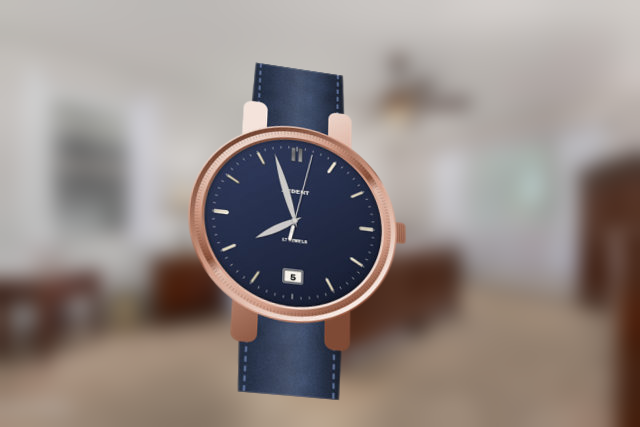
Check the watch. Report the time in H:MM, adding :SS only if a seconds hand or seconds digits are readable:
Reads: 7:57:02
